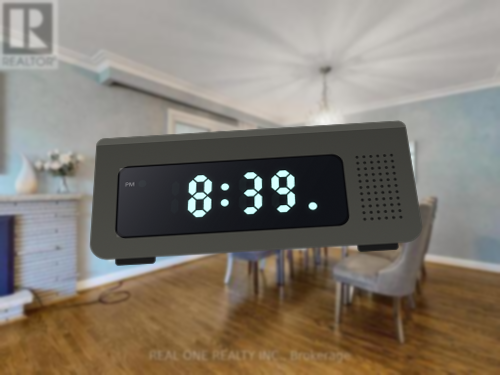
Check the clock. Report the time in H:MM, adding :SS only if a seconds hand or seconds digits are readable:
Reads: 8:39
